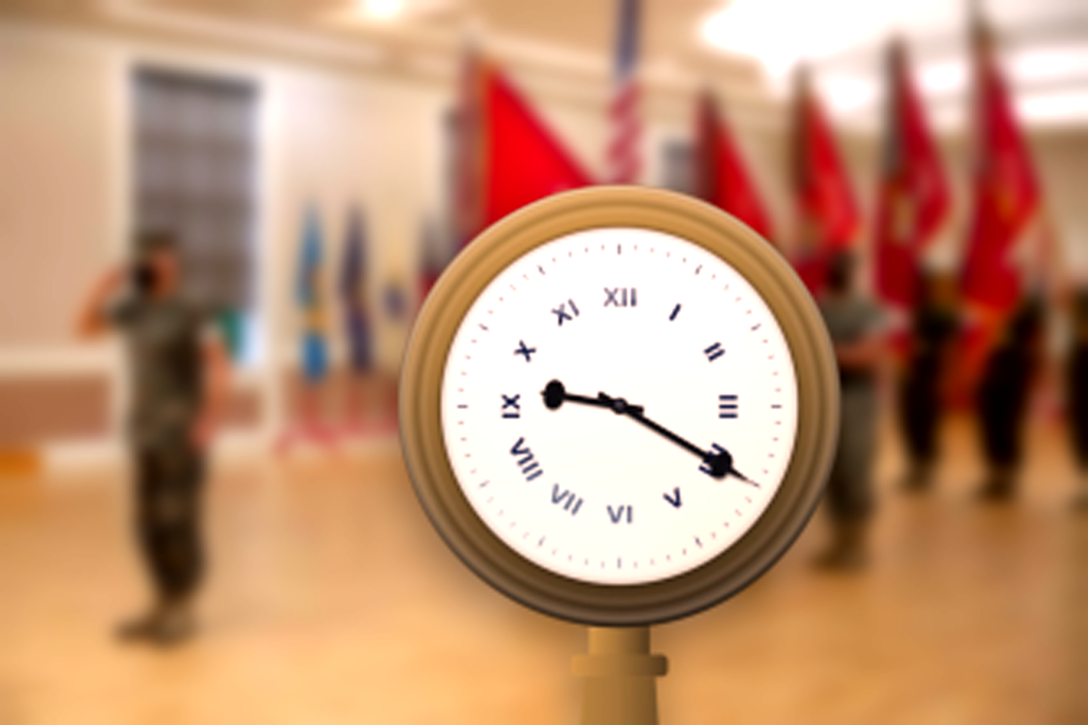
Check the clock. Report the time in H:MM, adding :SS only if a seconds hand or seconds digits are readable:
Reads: 9:20
